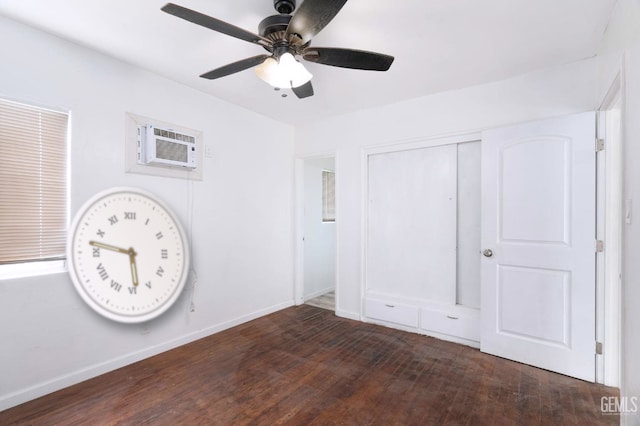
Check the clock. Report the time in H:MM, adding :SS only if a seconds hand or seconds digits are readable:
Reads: 5:47
